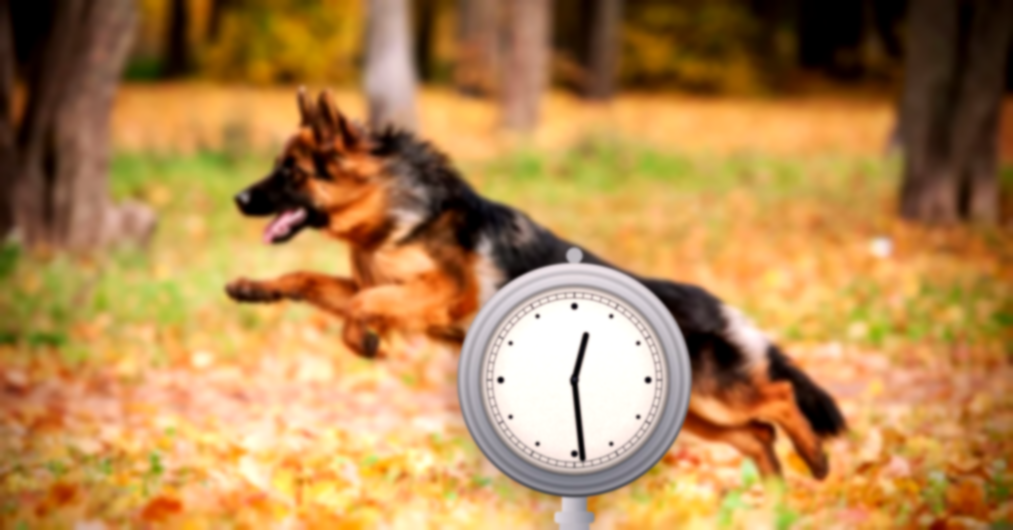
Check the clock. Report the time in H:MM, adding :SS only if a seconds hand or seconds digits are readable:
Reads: 12:29
